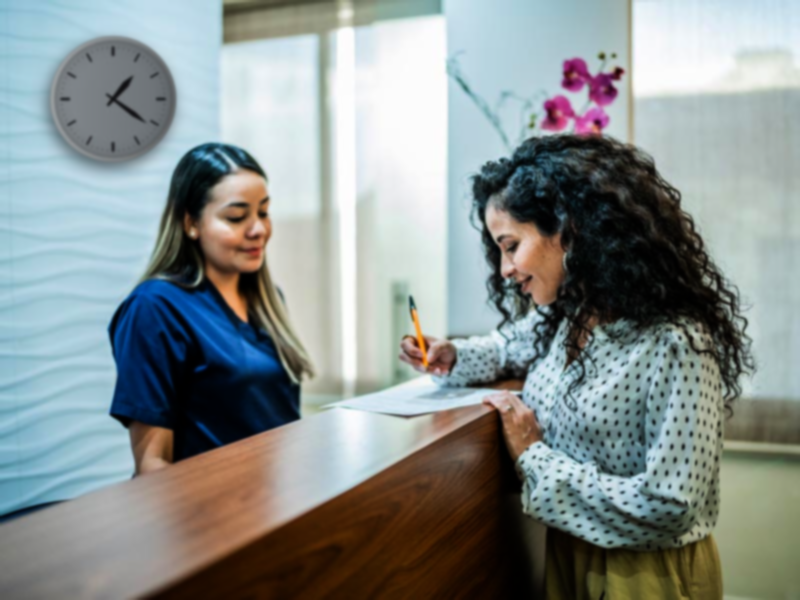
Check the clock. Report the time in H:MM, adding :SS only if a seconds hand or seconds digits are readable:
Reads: 1:21
